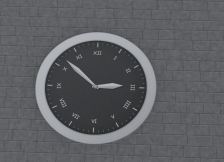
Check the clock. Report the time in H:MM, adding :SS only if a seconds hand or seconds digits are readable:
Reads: 2:52
